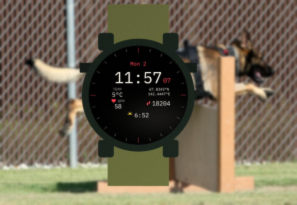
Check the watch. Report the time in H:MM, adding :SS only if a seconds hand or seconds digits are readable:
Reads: 11:57
